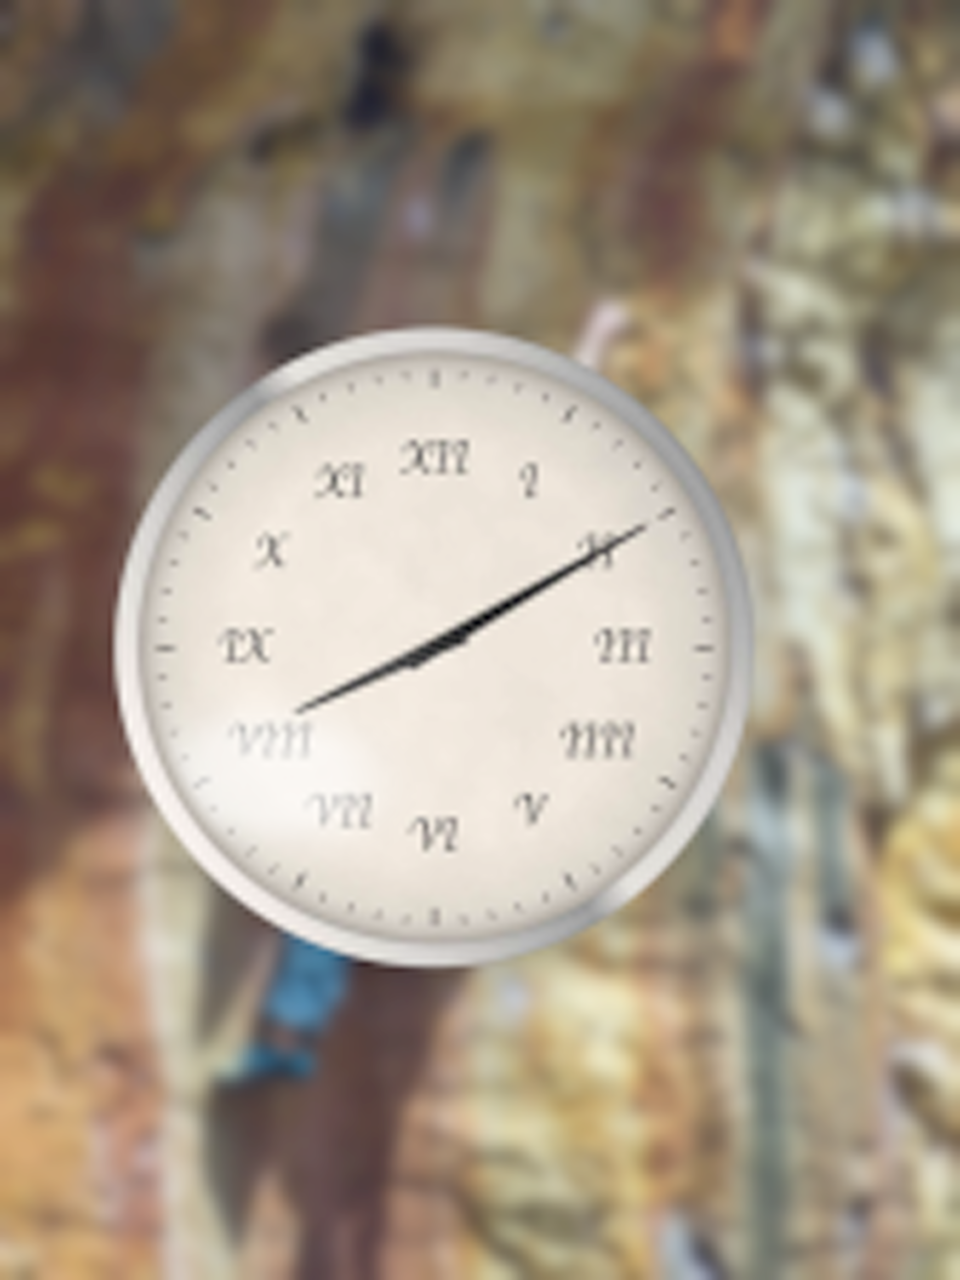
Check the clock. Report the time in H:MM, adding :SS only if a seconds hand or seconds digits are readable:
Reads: 8:10
